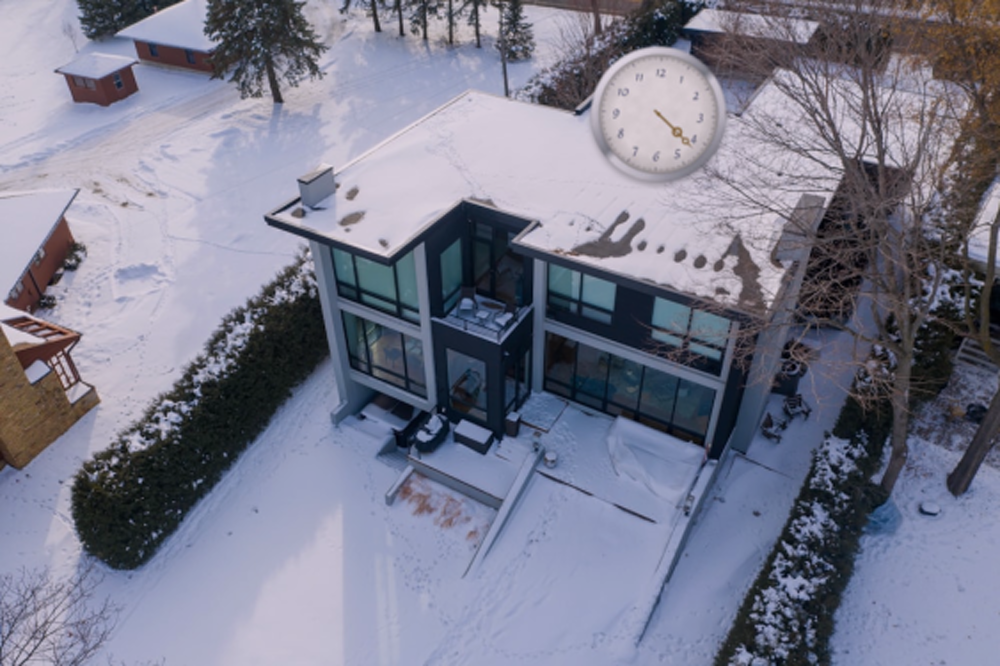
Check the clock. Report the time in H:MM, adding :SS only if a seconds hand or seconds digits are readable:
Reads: 4:22
